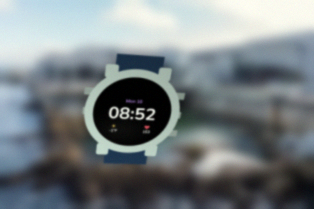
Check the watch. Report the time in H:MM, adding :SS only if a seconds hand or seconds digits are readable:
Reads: 8:52
